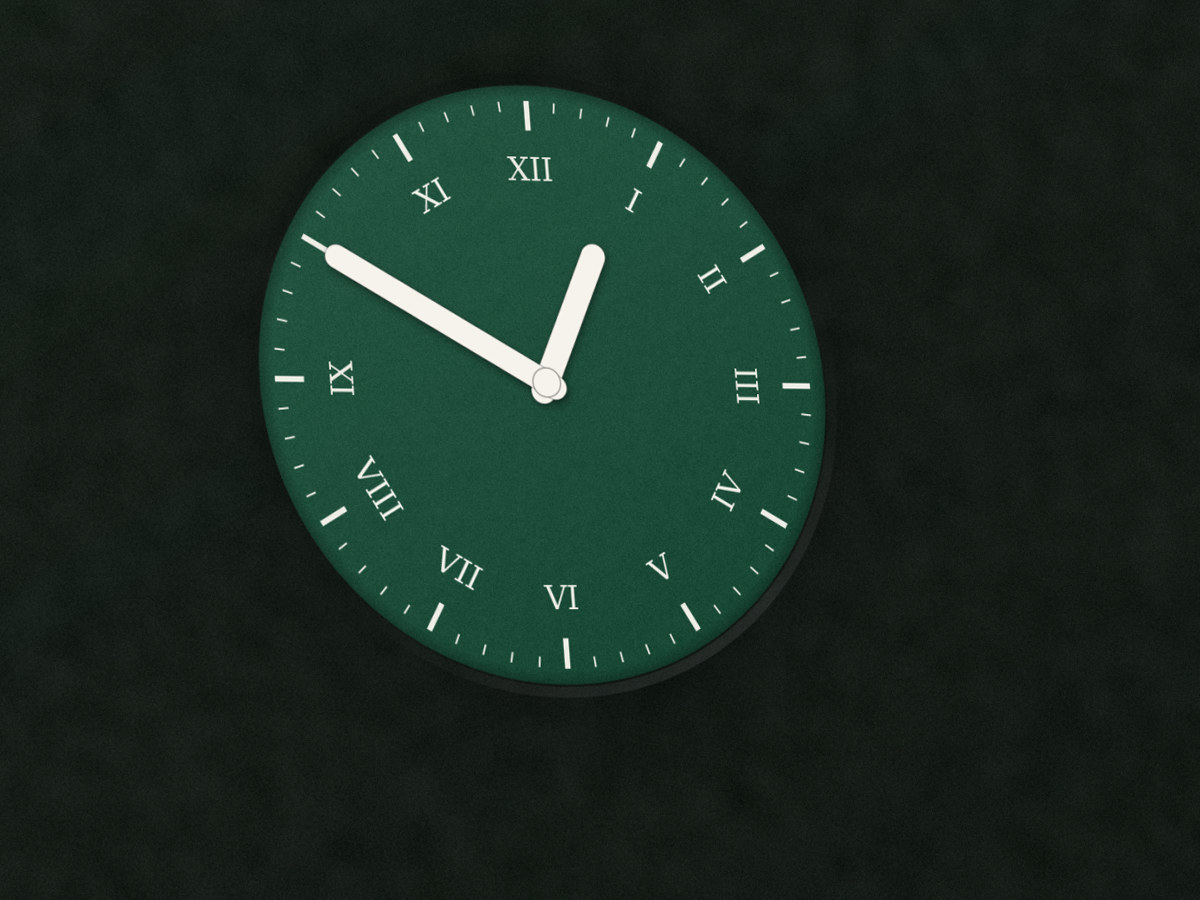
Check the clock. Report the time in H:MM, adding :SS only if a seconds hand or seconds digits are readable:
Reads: 12:50
